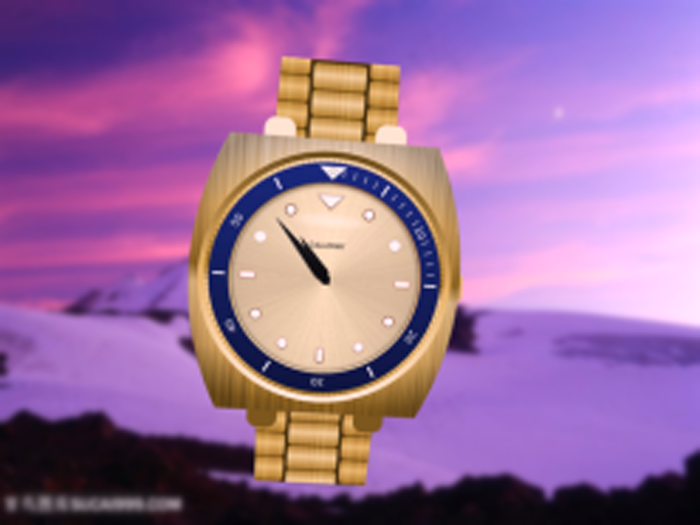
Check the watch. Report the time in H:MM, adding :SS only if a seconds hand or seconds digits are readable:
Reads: 10:53
